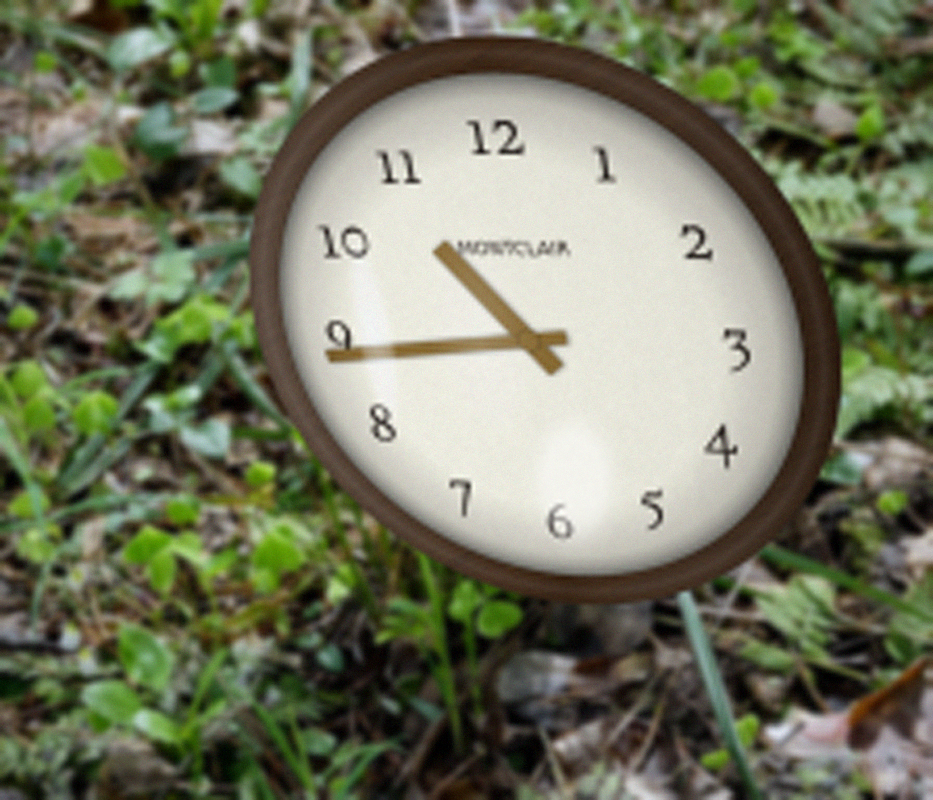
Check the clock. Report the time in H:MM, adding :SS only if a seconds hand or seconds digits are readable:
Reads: 10:44
